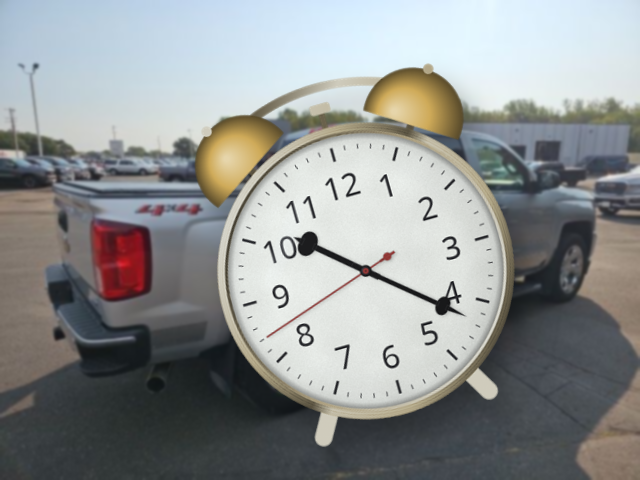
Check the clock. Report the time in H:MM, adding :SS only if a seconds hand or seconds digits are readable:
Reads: 10:21:42
